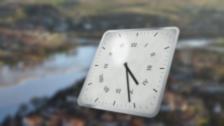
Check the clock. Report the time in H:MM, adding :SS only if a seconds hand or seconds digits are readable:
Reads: 4:26
